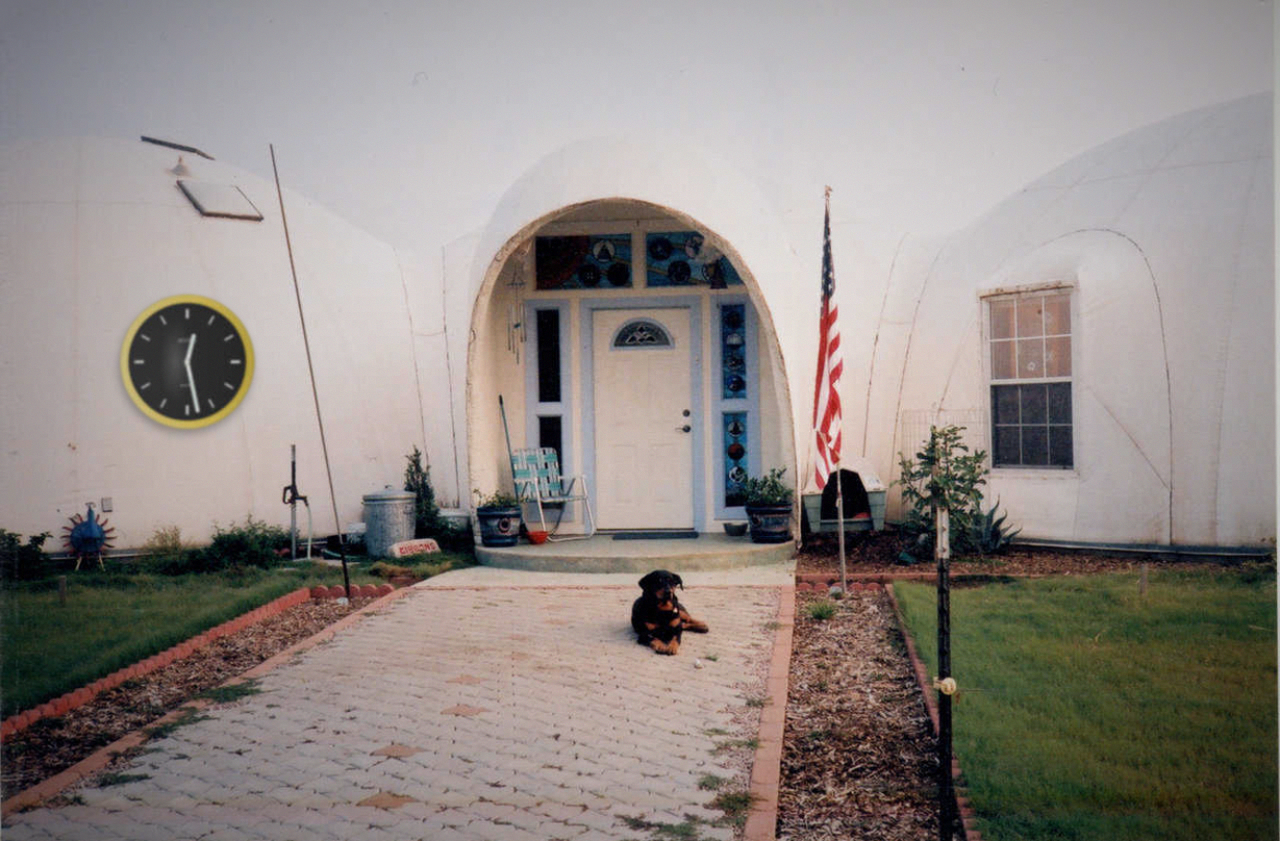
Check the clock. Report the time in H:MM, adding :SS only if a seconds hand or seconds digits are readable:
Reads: 12:28
